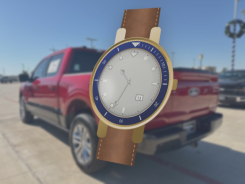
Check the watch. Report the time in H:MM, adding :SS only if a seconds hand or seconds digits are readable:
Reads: 10:34
